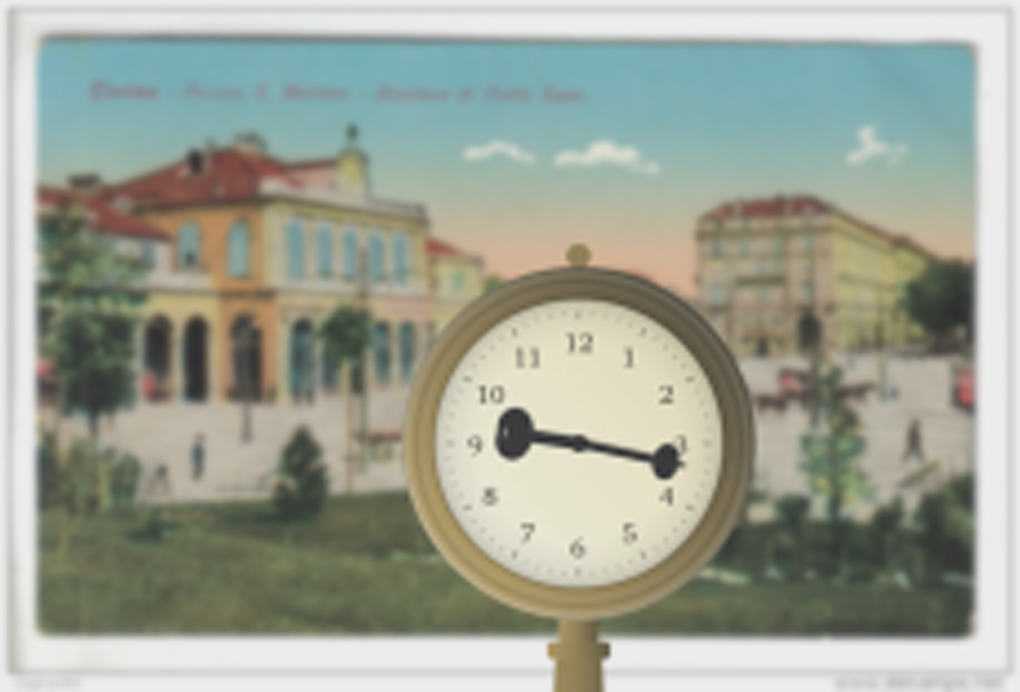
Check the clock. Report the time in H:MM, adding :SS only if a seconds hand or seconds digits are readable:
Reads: 9:17
